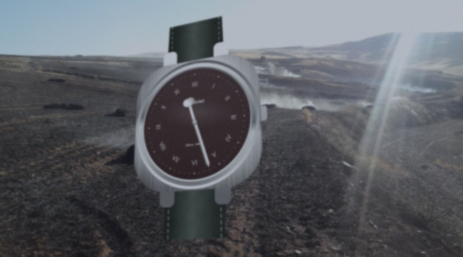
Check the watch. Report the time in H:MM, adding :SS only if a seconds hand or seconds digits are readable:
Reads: 11:27
